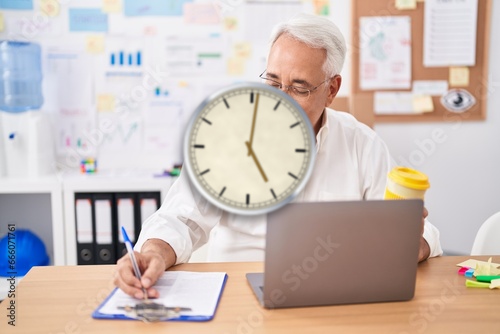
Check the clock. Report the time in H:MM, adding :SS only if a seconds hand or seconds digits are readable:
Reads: 5:01
